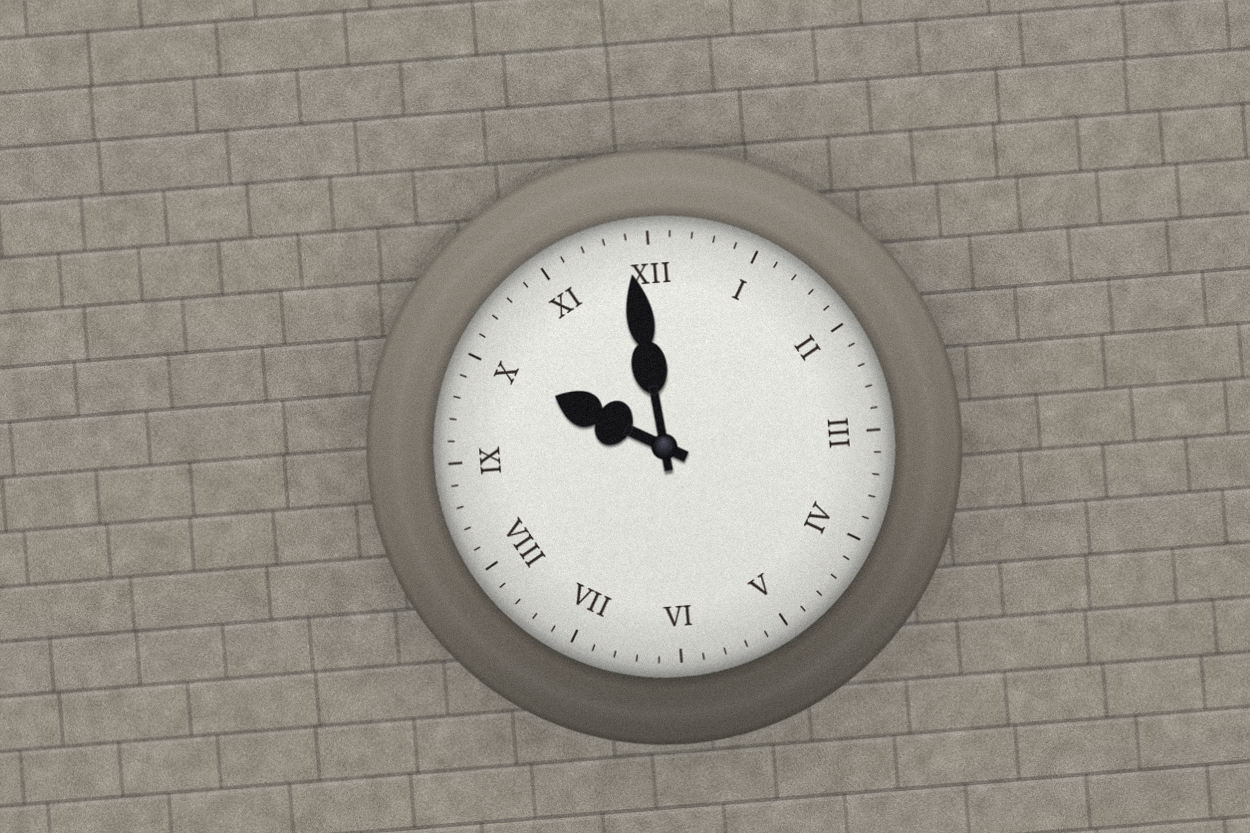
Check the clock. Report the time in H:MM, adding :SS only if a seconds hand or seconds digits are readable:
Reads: 9:59
